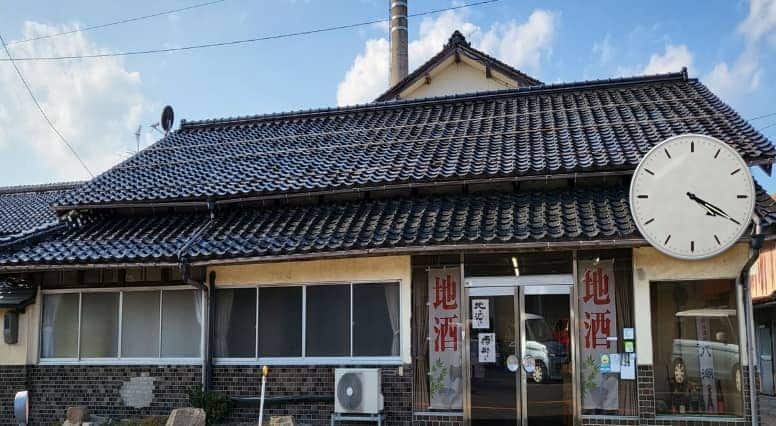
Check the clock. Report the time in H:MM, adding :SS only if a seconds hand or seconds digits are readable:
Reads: 4:20
